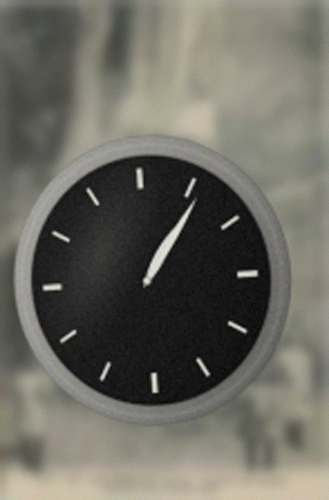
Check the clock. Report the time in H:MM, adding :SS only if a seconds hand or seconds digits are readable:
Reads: 1:06
